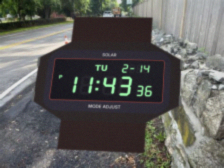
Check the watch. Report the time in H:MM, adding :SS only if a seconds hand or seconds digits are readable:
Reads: 11:43:36
